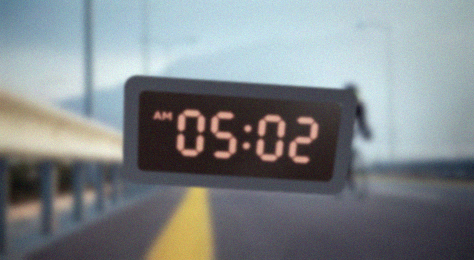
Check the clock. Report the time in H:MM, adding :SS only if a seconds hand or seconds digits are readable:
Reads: 5:02
